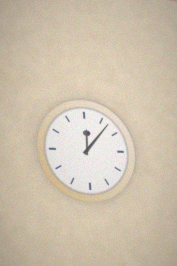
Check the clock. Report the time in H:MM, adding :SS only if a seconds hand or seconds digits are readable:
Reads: 12:07
